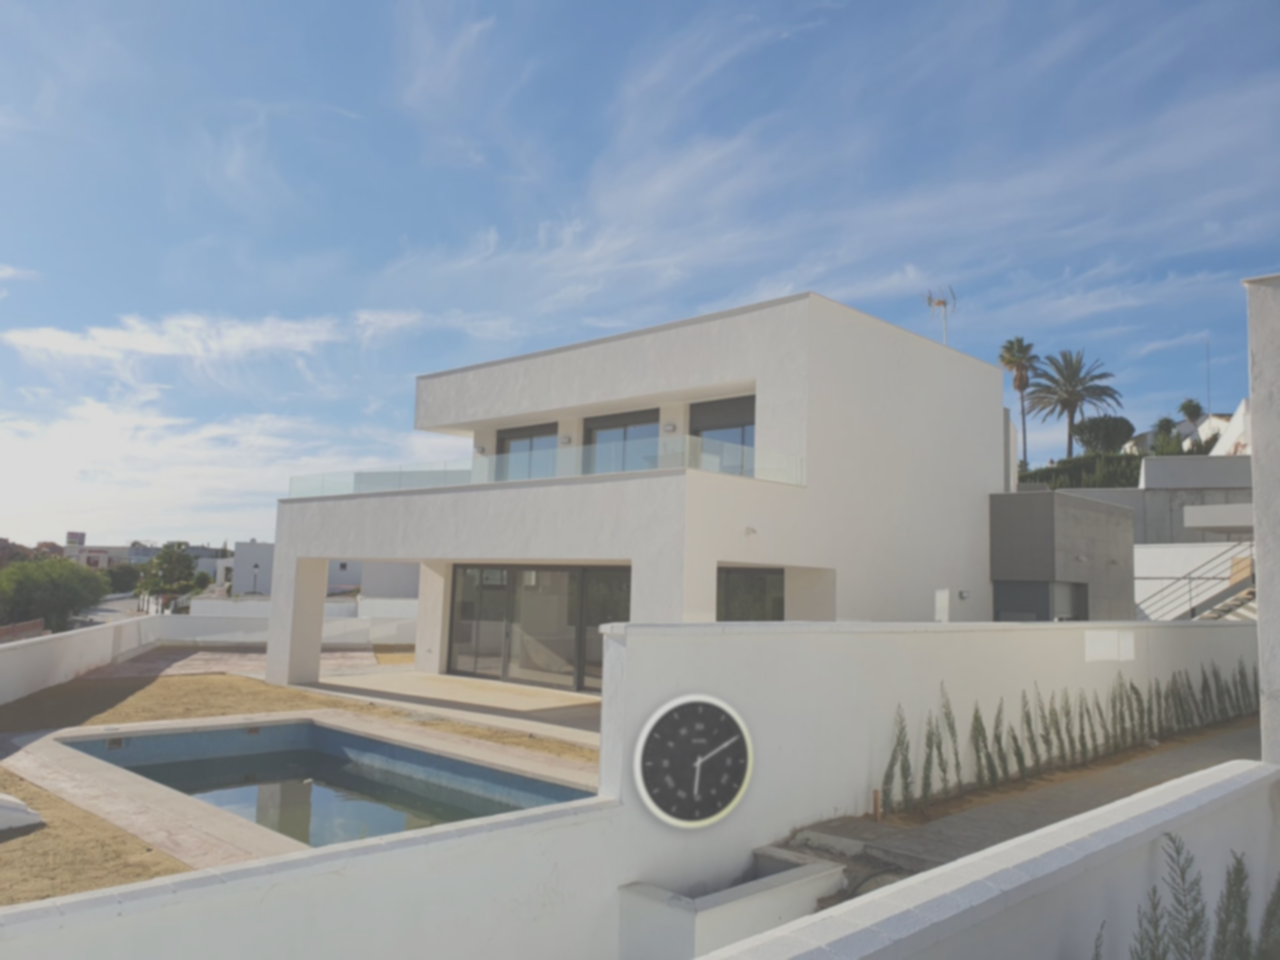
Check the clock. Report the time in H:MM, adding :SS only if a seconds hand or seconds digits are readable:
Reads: 6:10
